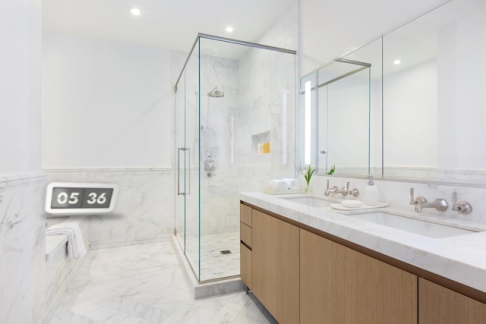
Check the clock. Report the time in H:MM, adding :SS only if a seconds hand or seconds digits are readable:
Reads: 5:36
